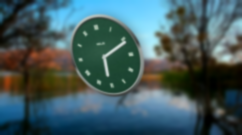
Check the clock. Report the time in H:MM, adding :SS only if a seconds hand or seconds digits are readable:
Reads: 6:11
